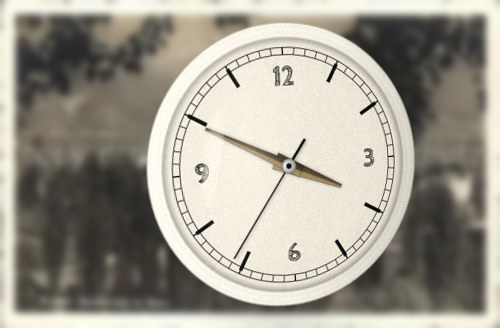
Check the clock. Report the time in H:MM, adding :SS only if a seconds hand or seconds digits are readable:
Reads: 3:49:36
